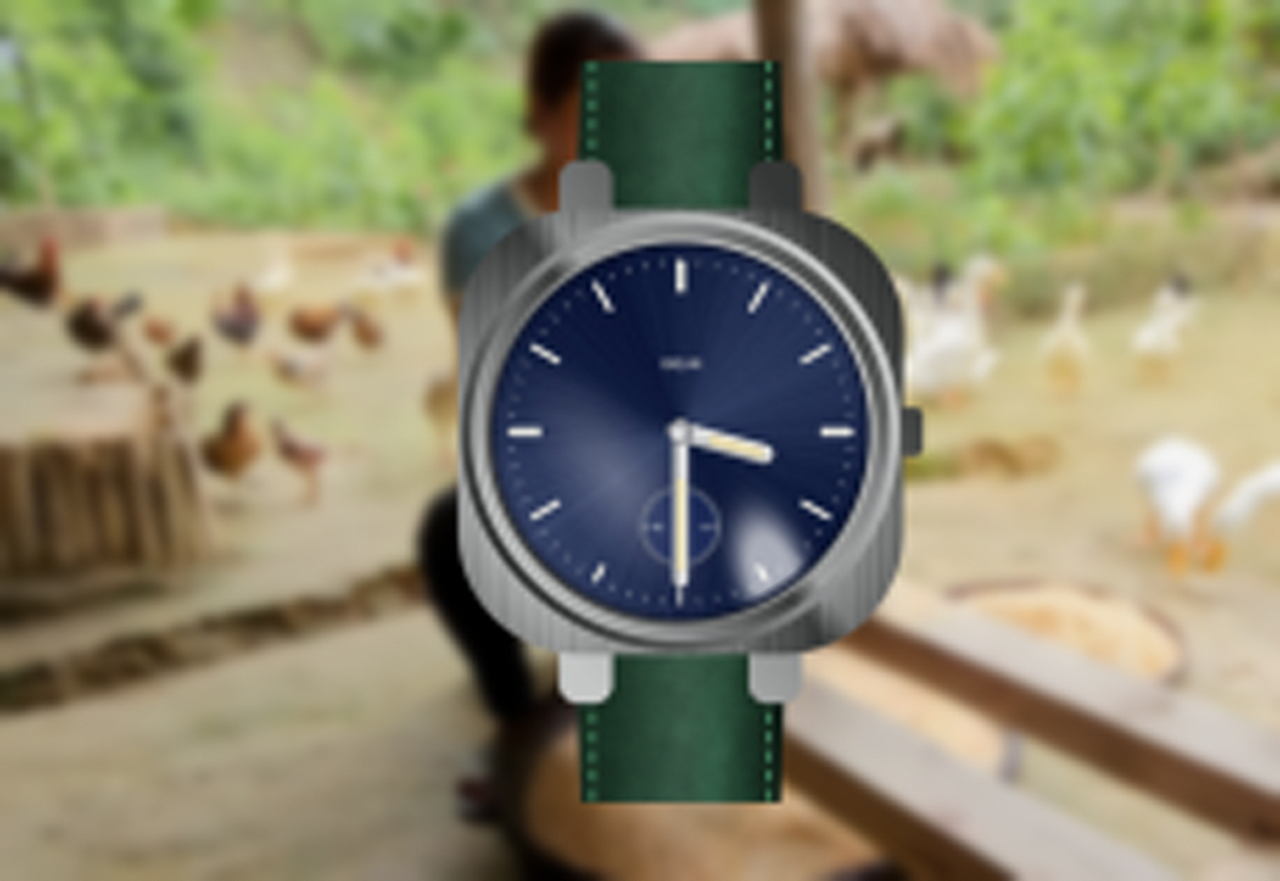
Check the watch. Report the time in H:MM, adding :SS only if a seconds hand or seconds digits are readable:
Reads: 3:30
